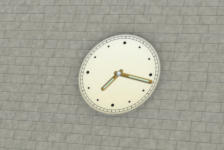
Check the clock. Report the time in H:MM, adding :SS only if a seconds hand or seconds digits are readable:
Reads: 7:17
